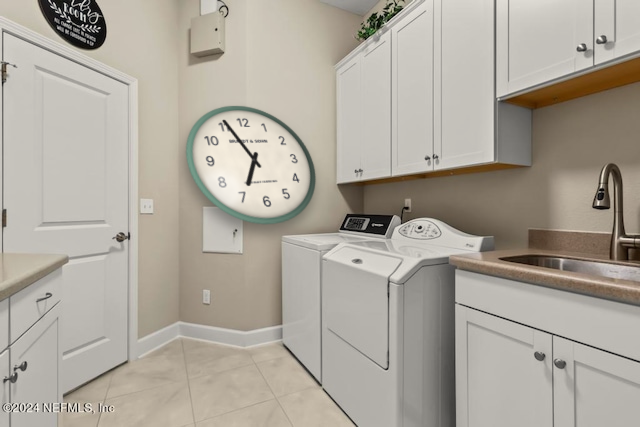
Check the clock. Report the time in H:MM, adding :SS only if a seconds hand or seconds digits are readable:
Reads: 6:56
